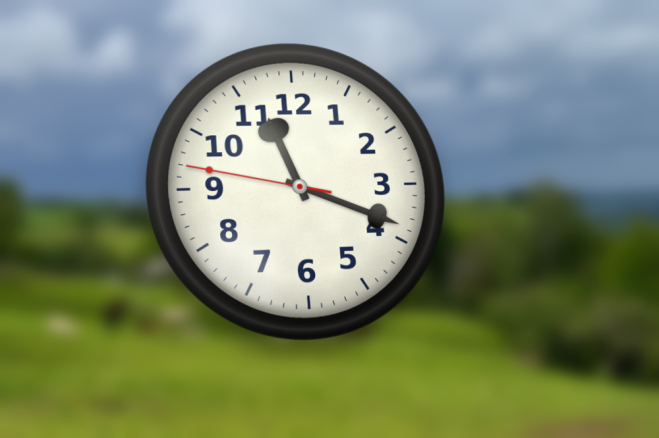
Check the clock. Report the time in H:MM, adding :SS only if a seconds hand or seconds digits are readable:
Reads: 11:18:47
